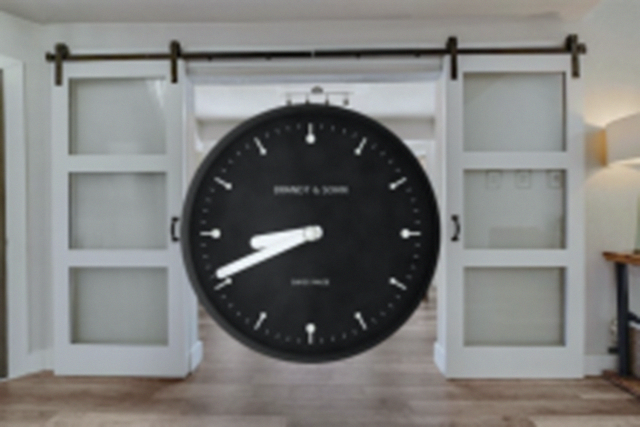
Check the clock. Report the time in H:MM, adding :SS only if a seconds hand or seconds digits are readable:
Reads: 8:41
